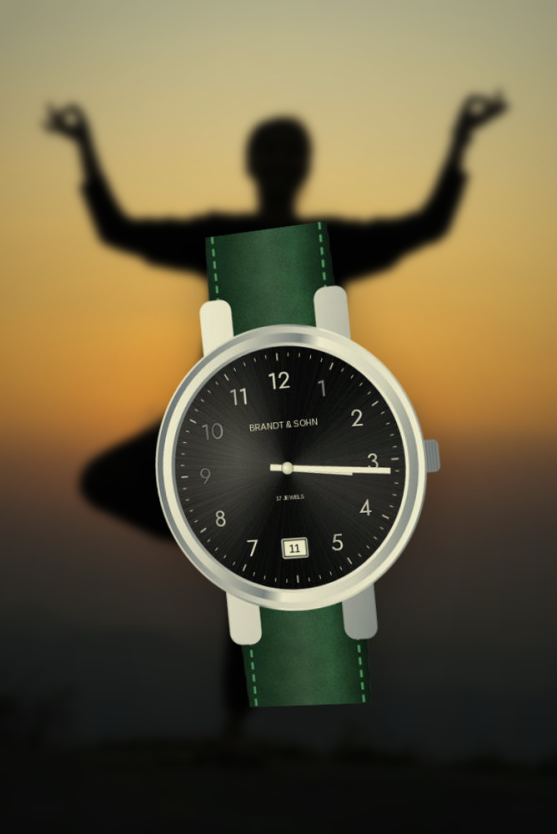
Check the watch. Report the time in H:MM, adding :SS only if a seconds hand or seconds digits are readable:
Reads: 3:16
